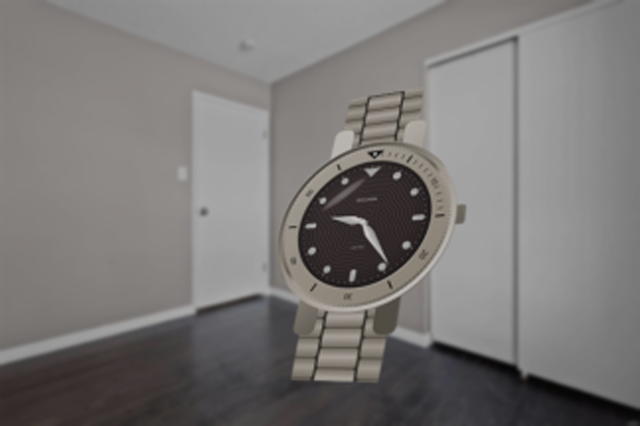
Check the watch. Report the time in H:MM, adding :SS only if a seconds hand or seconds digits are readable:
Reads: 9:24
